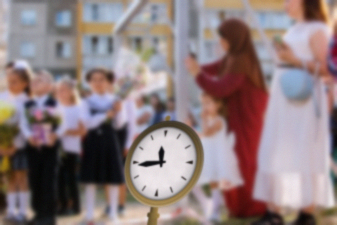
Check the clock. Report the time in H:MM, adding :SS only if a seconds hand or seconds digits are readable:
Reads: 11:44
